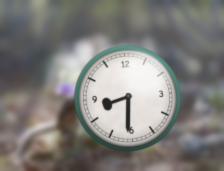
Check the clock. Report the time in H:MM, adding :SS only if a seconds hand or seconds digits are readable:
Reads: 8:31
